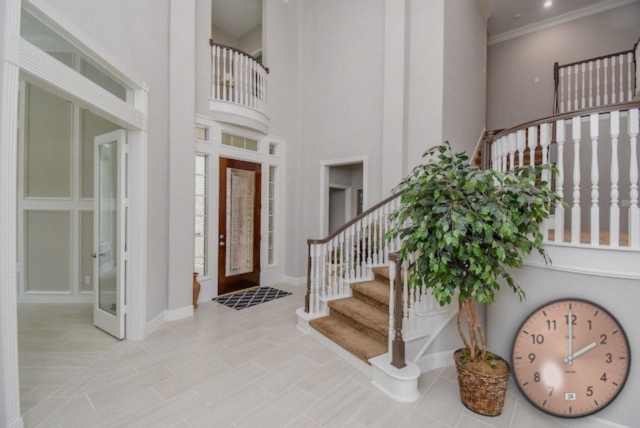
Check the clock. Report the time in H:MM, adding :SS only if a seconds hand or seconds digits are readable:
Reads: 2:00
